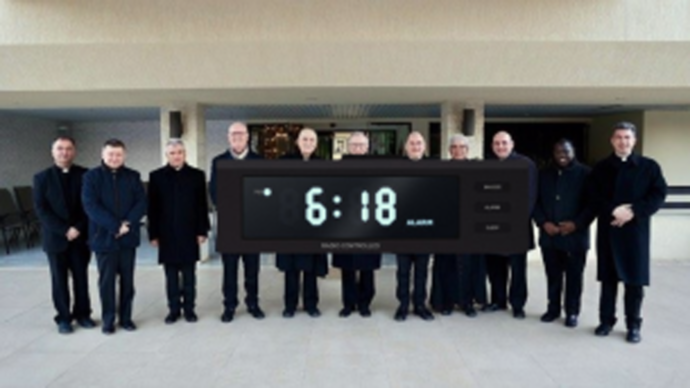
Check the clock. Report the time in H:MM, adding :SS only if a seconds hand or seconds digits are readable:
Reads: 6:18
